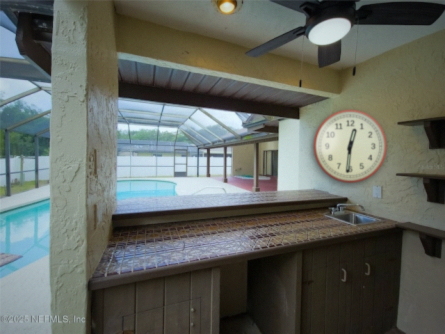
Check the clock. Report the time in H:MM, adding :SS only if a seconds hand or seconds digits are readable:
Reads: 12:31
